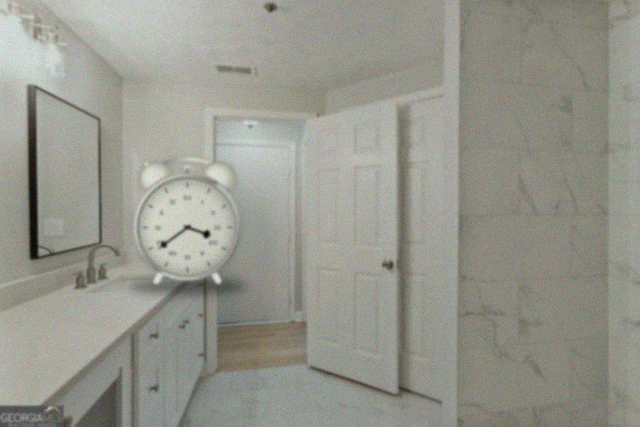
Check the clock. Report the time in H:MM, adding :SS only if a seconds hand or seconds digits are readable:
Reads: 3:39
